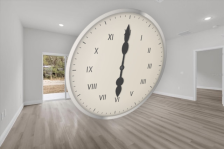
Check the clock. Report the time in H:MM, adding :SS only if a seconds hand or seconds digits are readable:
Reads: 6:00
